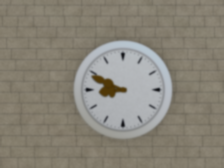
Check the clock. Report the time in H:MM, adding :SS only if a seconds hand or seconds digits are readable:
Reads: 8:49
